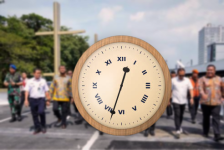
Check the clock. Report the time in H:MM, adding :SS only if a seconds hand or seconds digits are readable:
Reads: 12:33
